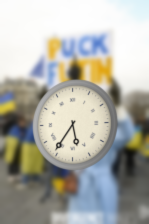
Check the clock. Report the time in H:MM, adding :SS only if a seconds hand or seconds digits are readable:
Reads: 5:36
